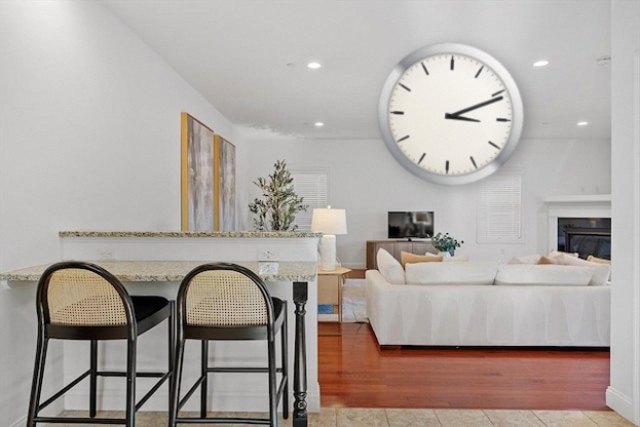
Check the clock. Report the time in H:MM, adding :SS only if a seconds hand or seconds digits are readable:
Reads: 3:11
